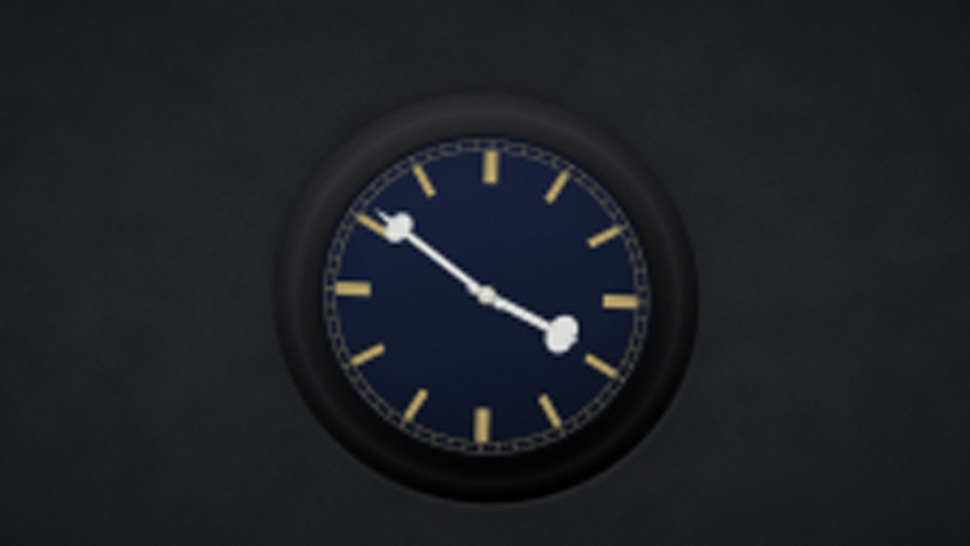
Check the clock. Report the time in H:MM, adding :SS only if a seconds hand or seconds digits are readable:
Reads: 3:51
